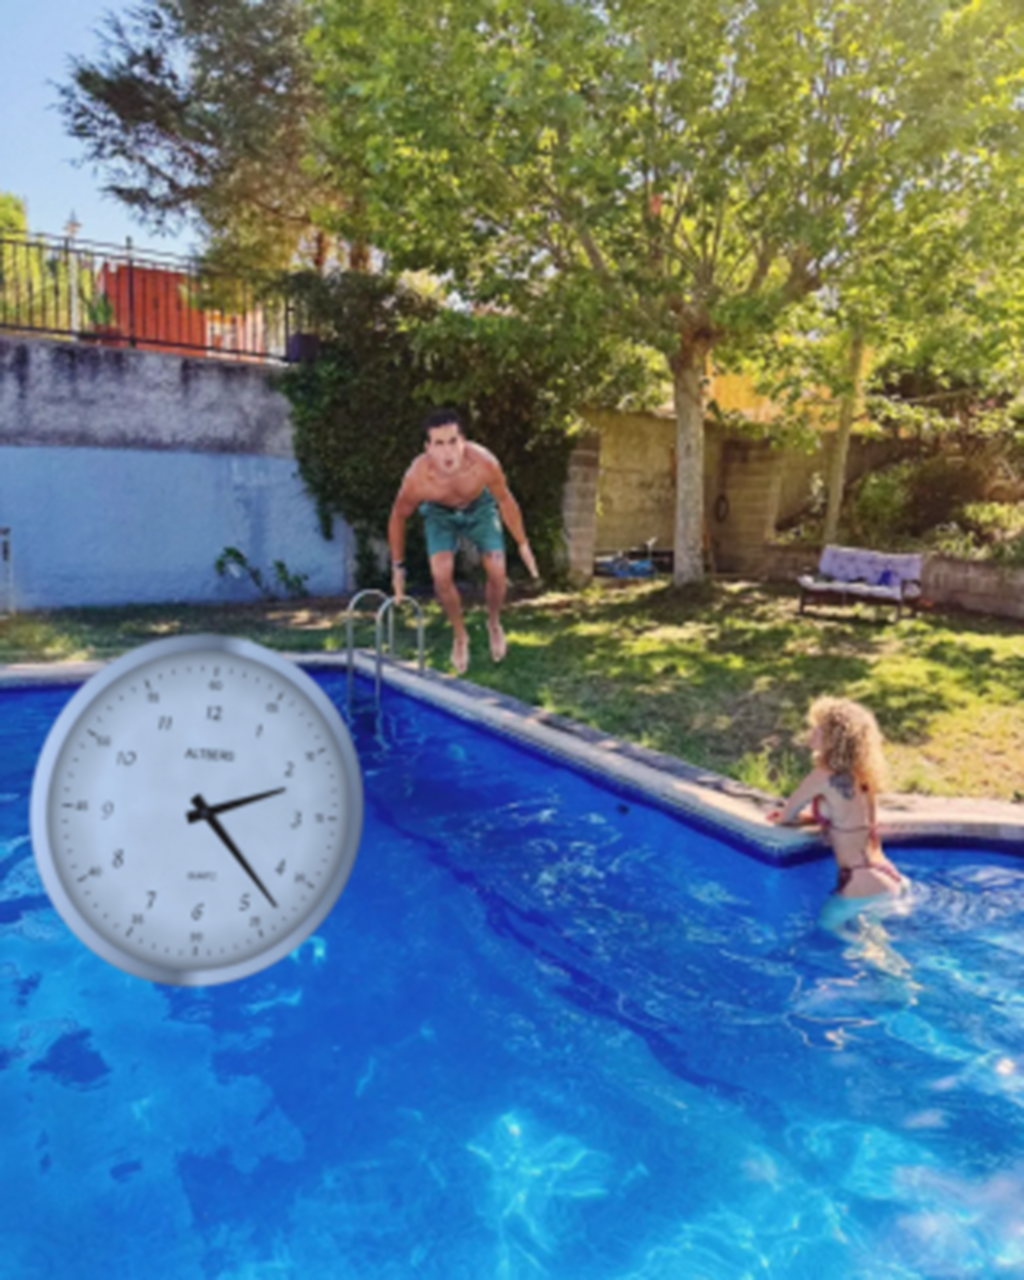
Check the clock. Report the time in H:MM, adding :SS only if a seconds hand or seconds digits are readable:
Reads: 2:23
